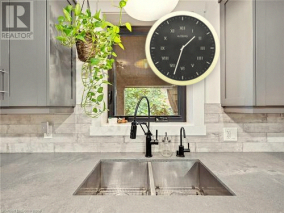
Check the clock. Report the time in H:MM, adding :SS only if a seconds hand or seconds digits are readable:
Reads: 1:33
